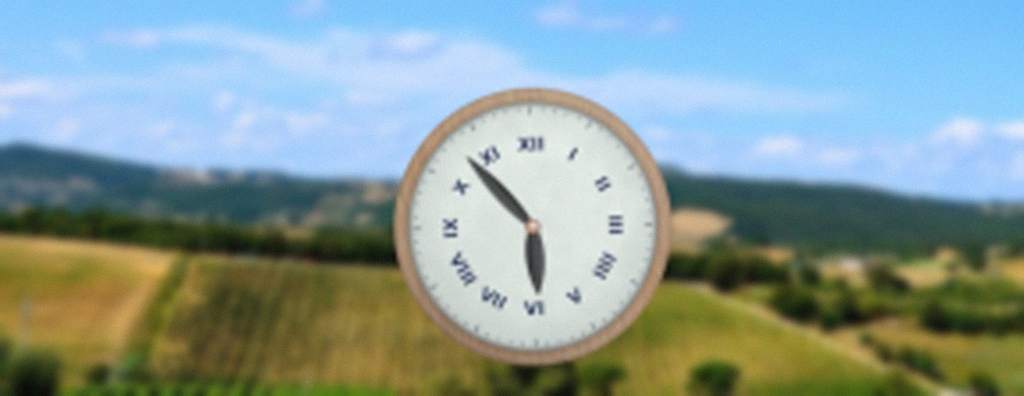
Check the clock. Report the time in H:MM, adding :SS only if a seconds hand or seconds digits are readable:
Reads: 5:53
